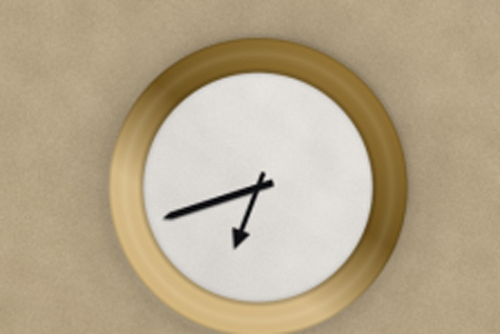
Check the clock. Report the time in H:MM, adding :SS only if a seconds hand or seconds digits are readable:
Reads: 6:42
